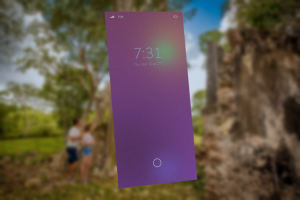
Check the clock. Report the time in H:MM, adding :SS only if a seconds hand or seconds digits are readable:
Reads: 7:31
